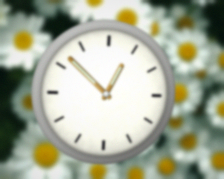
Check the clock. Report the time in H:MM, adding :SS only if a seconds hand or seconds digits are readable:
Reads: 12:52
